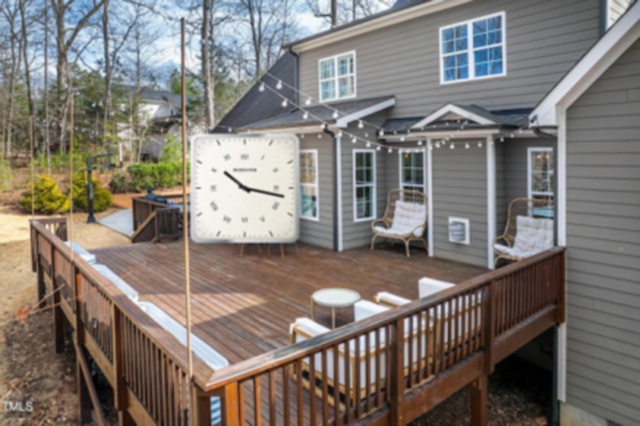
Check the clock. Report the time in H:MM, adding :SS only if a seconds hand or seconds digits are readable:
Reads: 10:17
